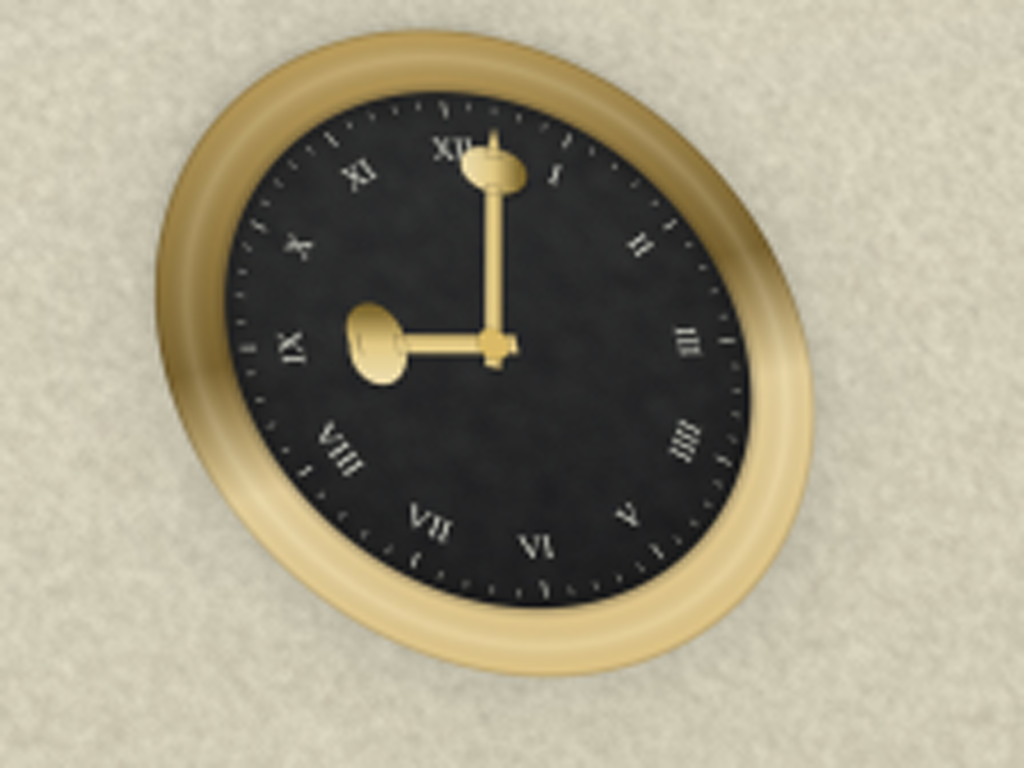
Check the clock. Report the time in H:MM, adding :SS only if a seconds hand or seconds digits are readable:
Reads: 9:02
